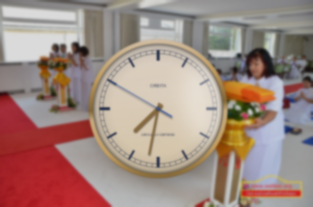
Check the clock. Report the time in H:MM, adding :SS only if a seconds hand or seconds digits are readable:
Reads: 7:31:50
